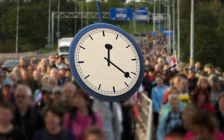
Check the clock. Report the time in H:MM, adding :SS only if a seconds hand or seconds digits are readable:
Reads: 12:22
